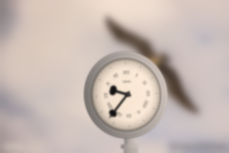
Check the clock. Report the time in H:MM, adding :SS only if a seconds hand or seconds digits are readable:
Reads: 9:37
